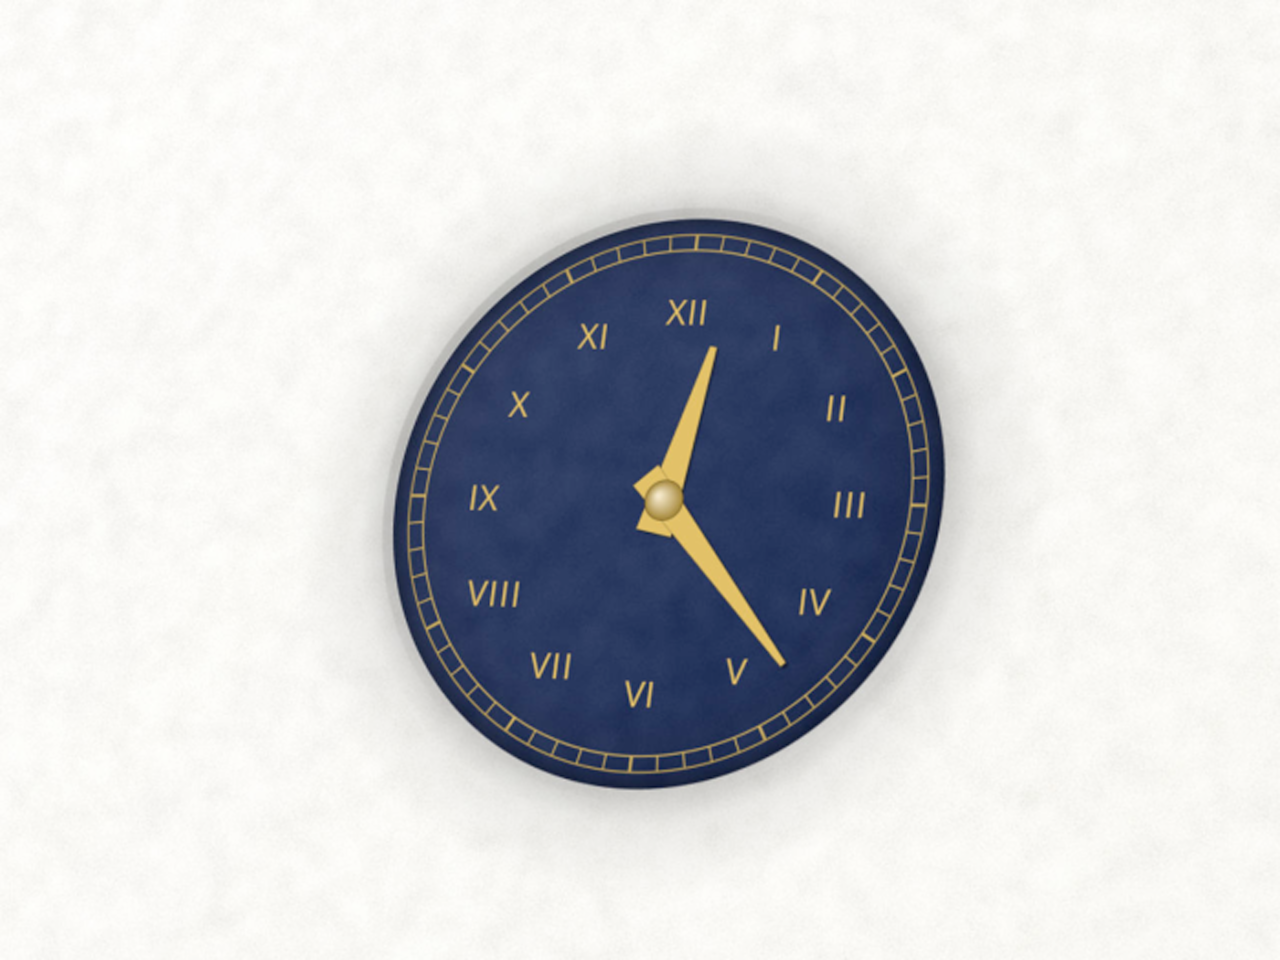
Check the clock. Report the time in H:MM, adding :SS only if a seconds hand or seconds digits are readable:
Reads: 12:23
